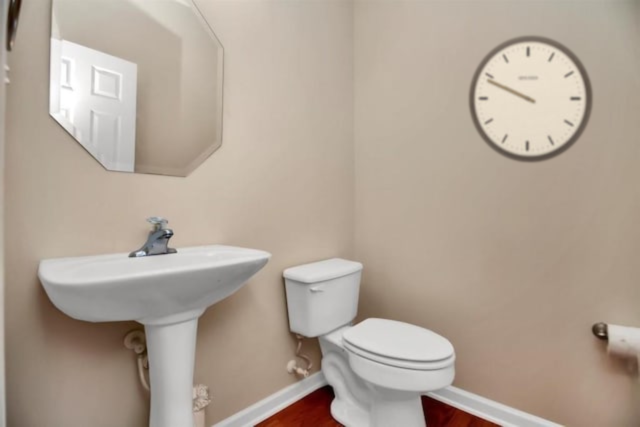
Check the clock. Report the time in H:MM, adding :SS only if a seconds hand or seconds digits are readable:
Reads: 9:49
